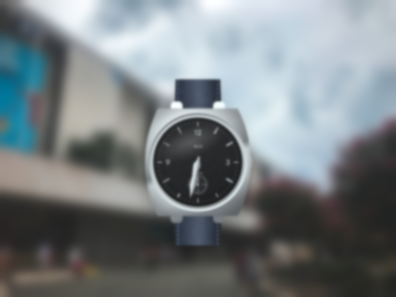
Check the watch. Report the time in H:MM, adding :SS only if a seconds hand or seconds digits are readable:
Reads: 6:32
